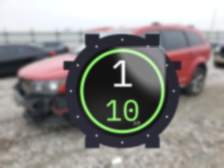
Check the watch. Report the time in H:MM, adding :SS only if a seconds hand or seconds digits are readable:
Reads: 1:10
